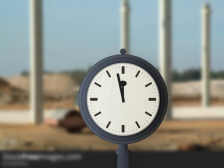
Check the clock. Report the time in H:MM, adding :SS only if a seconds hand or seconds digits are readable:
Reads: 11:58
